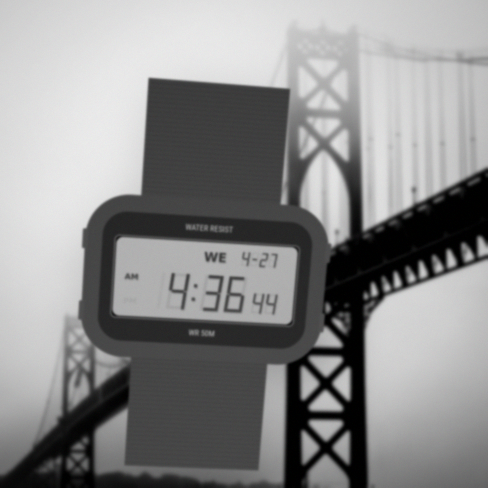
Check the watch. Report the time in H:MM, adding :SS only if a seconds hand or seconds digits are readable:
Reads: 4:36:44
